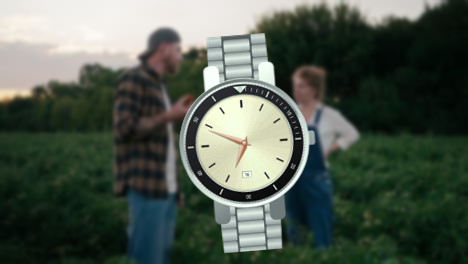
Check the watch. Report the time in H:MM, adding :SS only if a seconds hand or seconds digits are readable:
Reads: 6:49
